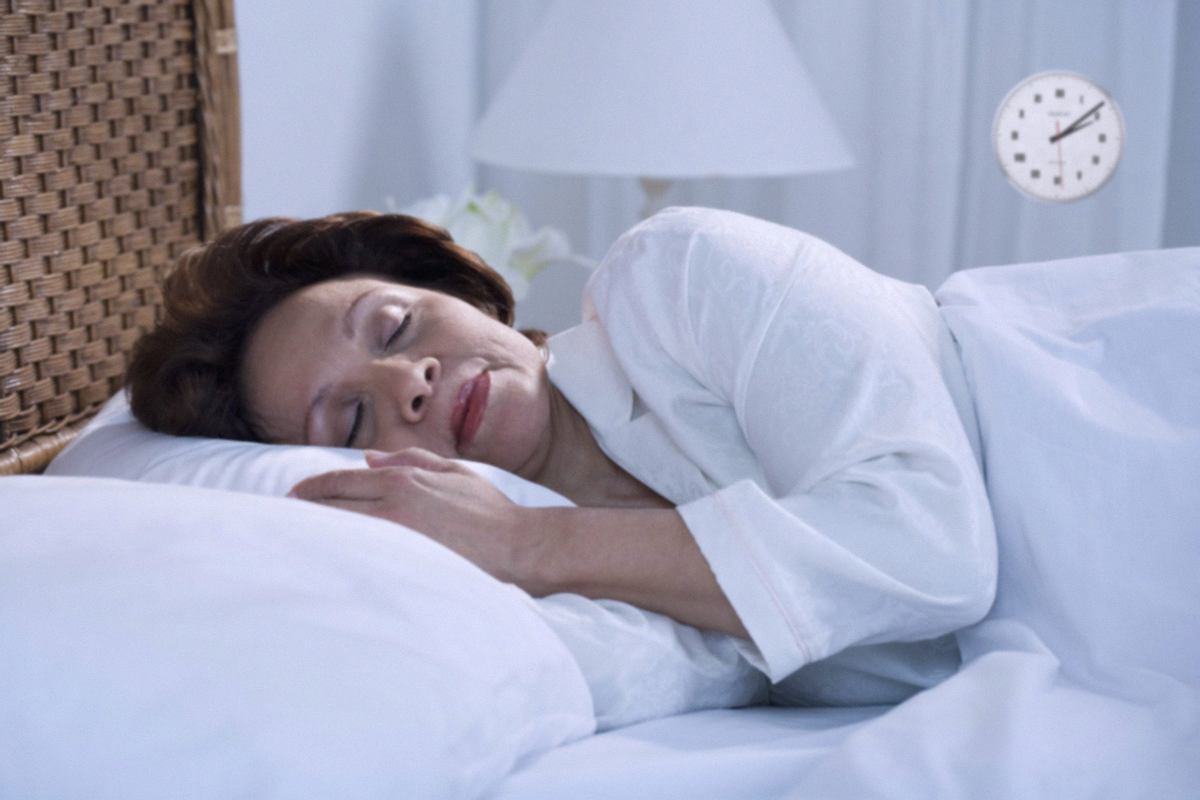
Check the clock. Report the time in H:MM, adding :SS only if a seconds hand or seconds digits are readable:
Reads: 2:08:29
